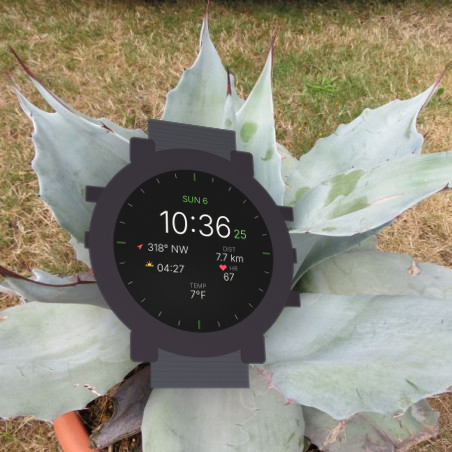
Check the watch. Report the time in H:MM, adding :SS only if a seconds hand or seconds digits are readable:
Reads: 10:36:25
